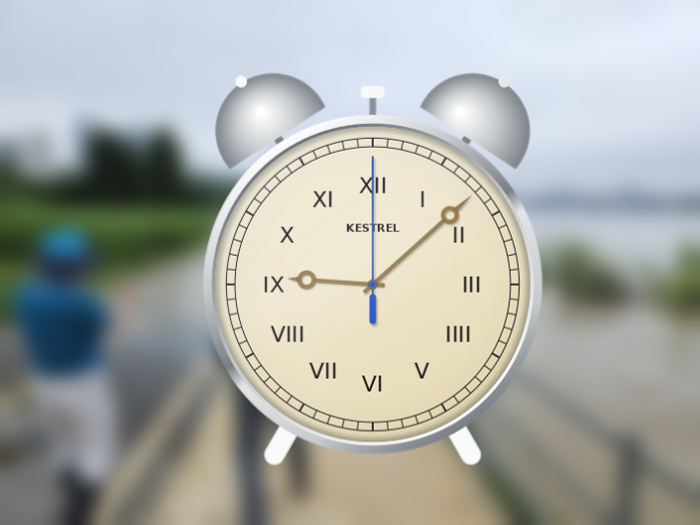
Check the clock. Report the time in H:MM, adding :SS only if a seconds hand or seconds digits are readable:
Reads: 9:08:00
